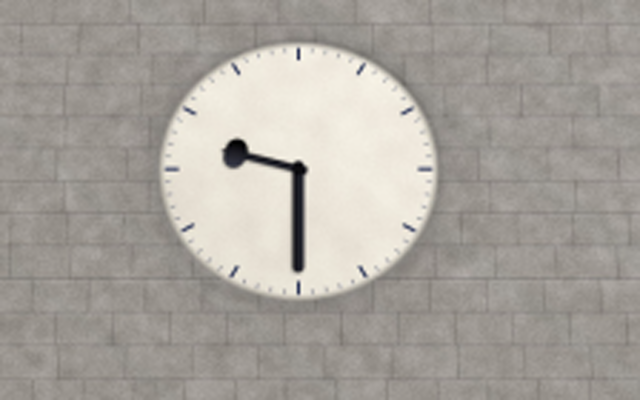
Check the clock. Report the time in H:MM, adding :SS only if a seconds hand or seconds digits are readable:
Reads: 9:30
